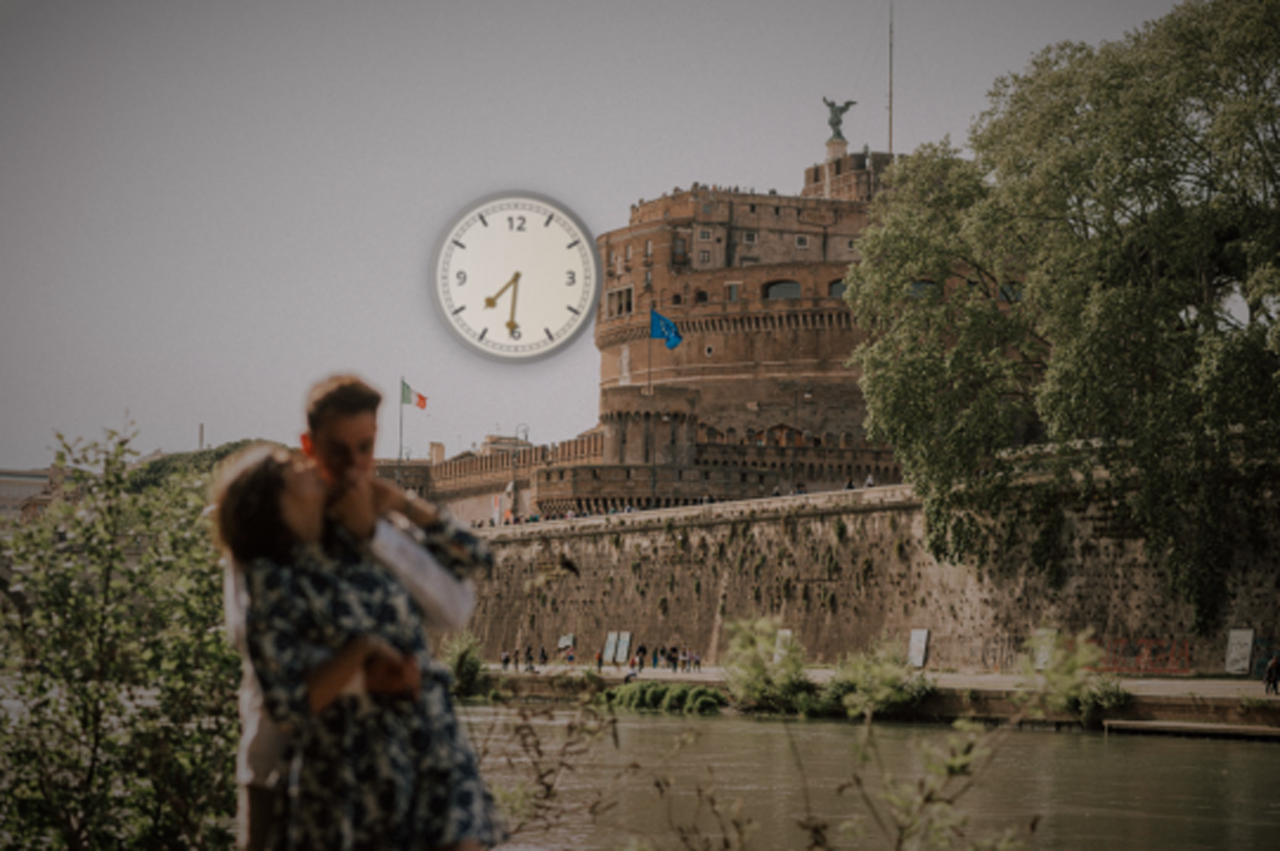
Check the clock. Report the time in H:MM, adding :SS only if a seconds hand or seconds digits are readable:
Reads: 7:31
